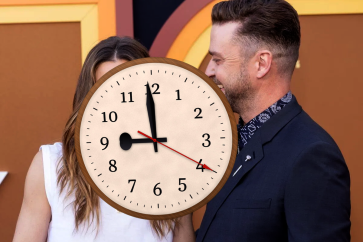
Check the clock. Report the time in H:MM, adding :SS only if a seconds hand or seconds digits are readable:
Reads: 8:59:20
